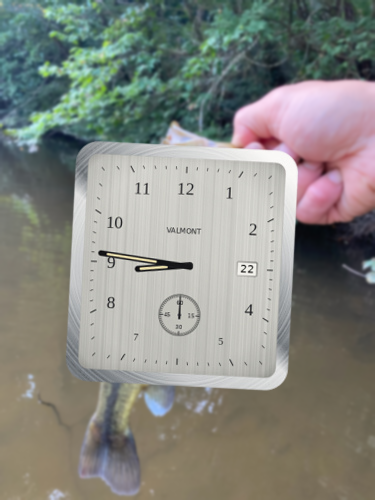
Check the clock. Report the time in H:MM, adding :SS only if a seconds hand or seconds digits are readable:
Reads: 8:46
